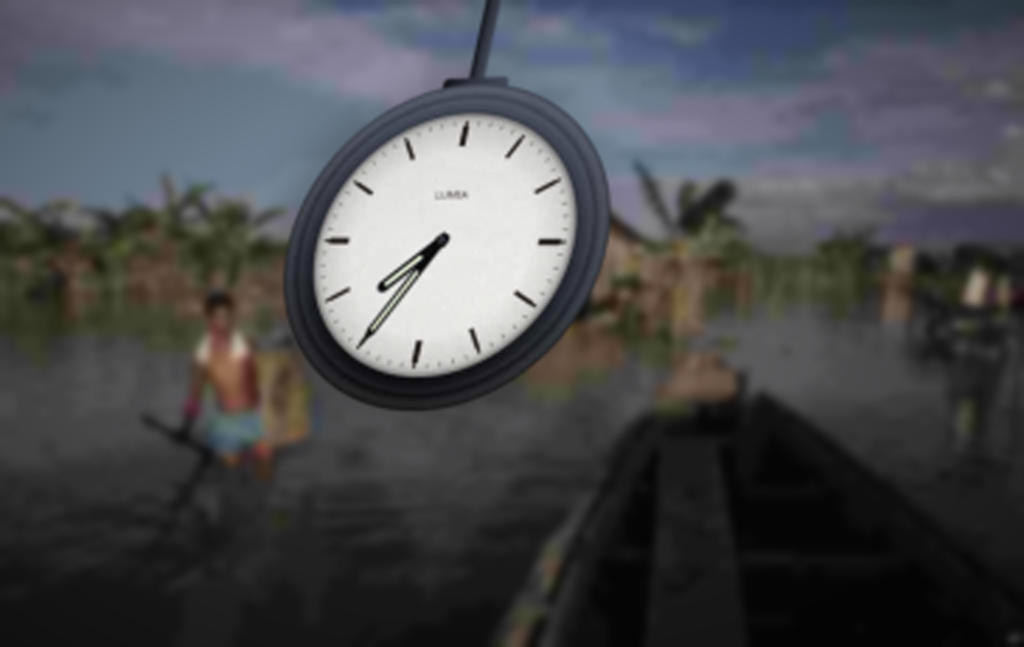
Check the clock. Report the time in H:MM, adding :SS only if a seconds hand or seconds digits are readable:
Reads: 7:35
